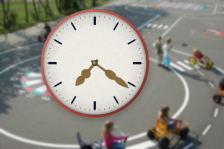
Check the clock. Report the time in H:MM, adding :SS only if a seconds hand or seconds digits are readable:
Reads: 7:21
